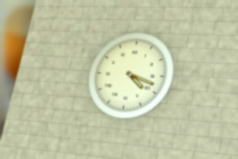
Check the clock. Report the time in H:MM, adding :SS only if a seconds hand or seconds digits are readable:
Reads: 4:18
